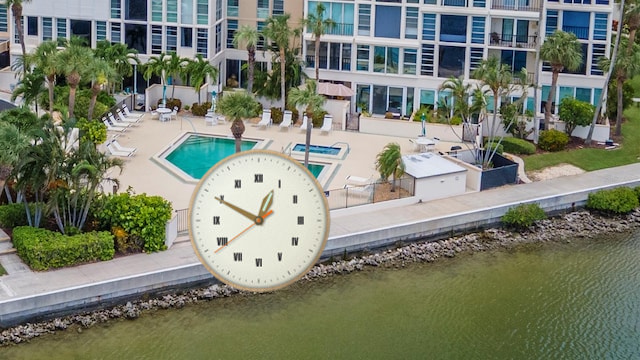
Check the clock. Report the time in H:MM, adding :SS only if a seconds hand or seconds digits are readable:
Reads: 12:49:39
